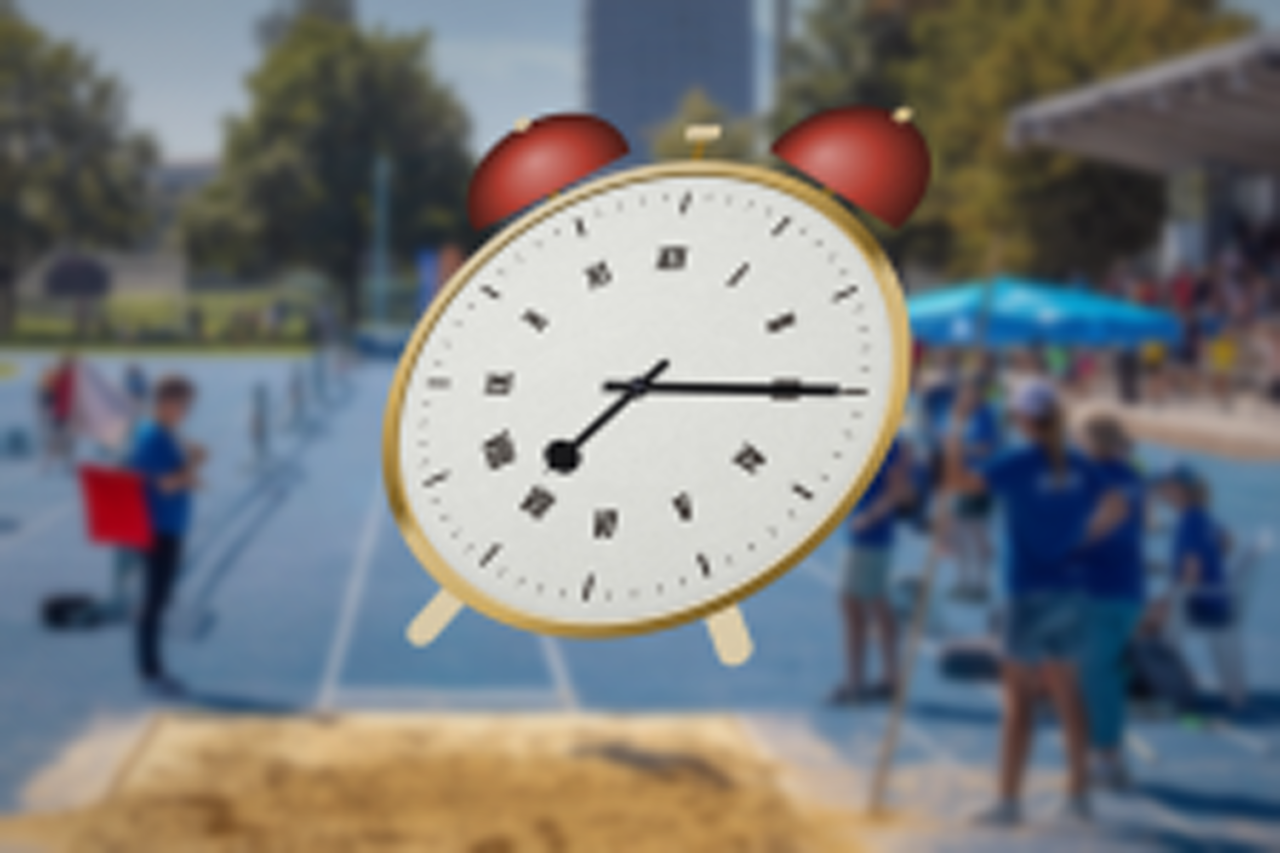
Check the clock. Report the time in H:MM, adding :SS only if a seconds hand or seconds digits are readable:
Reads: 7:15
